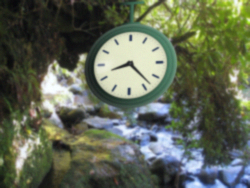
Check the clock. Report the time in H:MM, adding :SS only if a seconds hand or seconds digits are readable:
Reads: 8:23
